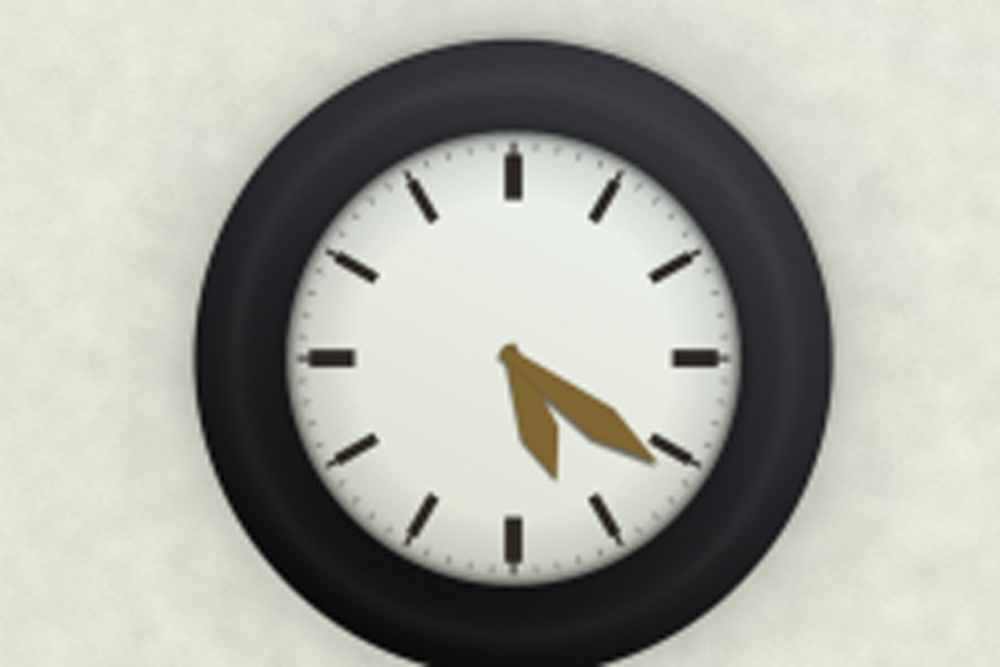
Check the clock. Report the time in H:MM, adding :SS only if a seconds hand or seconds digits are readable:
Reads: 5:21
